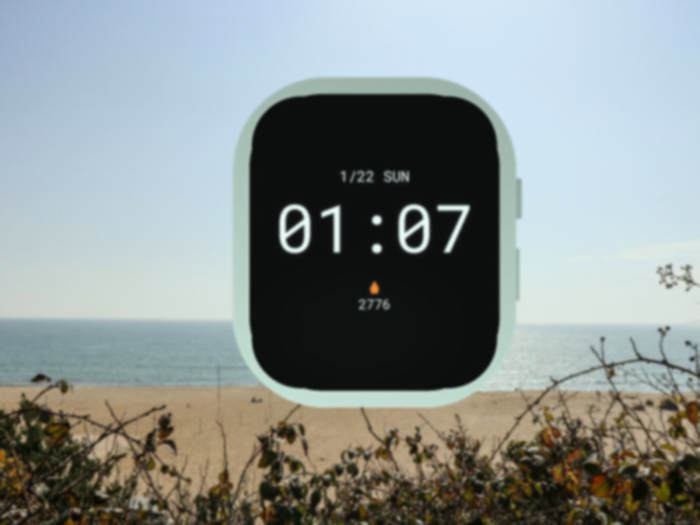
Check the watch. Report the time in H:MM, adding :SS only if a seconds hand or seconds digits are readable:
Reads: 1:07
